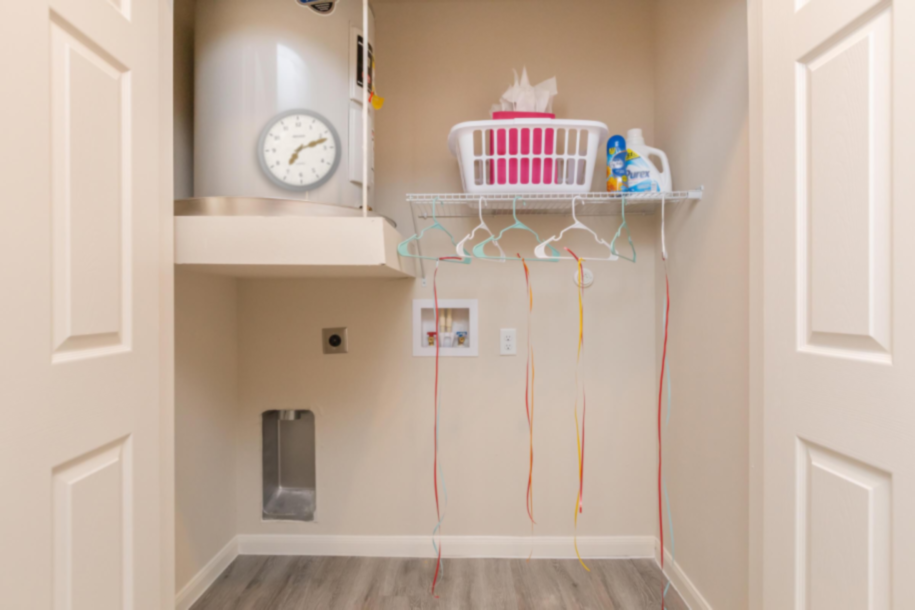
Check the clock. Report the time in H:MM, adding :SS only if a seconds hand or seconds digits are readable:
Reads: 7:12
